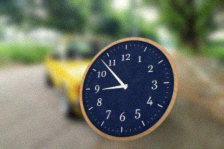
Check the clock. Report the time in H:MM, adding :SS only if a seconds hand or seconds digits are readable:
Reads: 8:53
